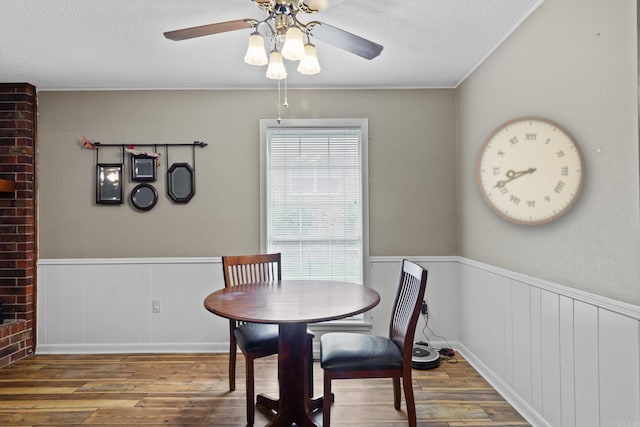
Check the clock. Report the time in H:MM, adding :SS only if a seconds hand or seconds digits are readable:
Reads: 8:41
